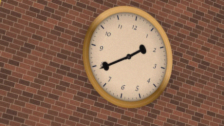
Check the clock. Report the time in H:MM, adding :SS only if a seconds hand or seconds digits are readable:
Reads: 1:39
